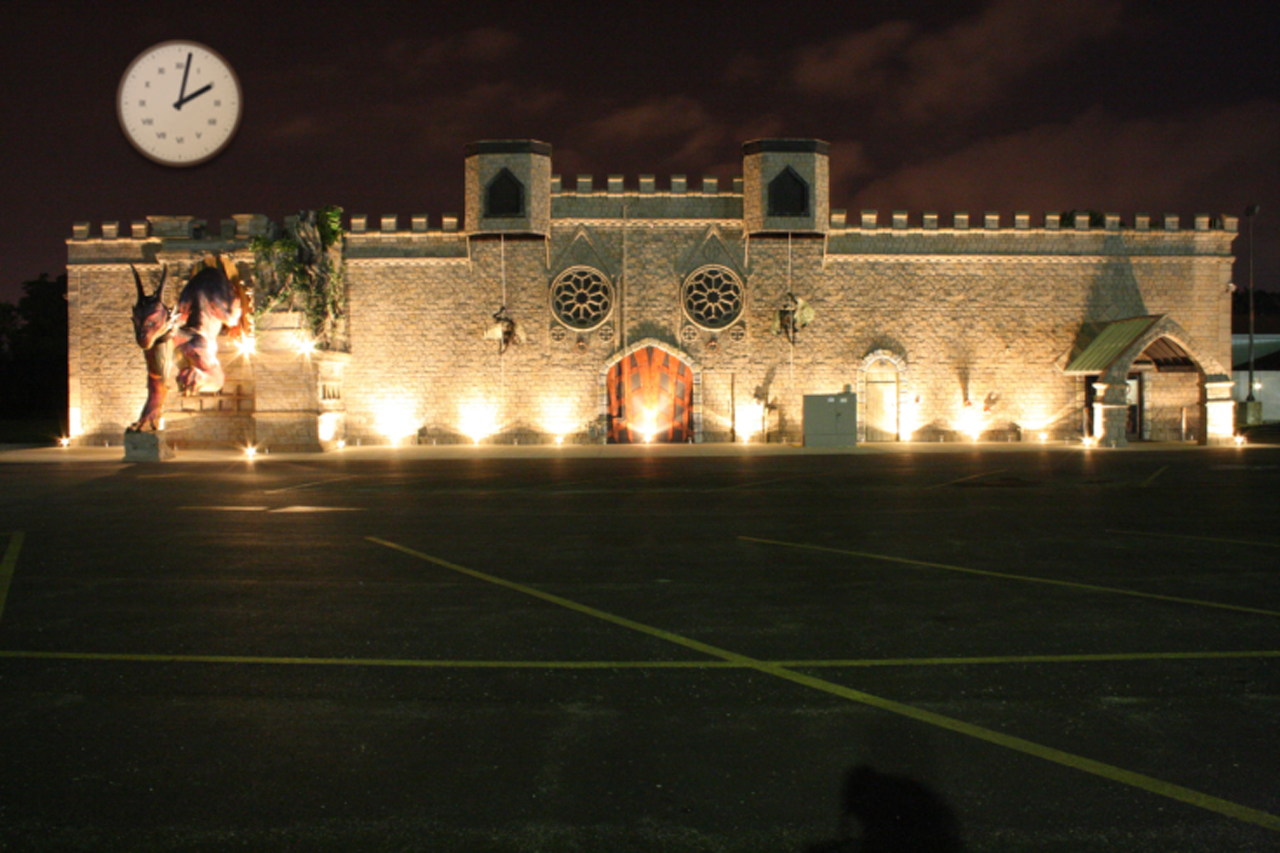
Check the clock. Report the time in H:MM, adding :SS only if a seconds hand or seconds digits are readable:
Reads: 2:02
